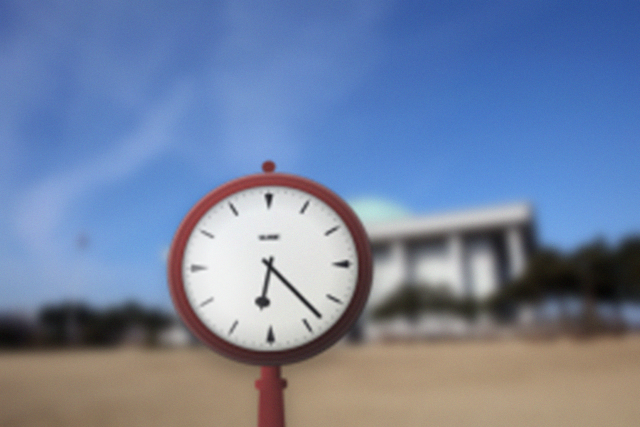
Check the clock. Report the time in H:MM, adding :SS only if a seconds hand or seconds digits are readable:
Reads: 6:23
